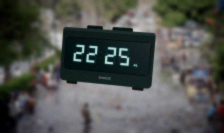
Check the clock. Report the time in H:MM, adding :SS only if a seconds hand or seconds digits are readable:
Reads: 22:25
